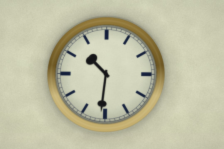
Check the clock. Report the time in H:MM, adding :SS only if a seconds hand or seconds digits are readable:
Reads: 10:31
